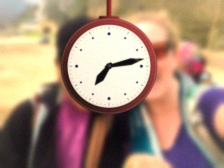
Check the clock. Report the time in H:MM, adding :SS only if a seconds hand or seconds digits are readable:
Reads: 7:13
